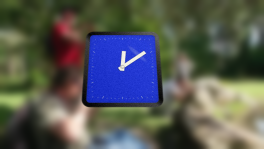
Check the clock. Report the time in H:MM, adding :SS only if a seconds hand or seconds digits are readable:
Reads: 12:09
